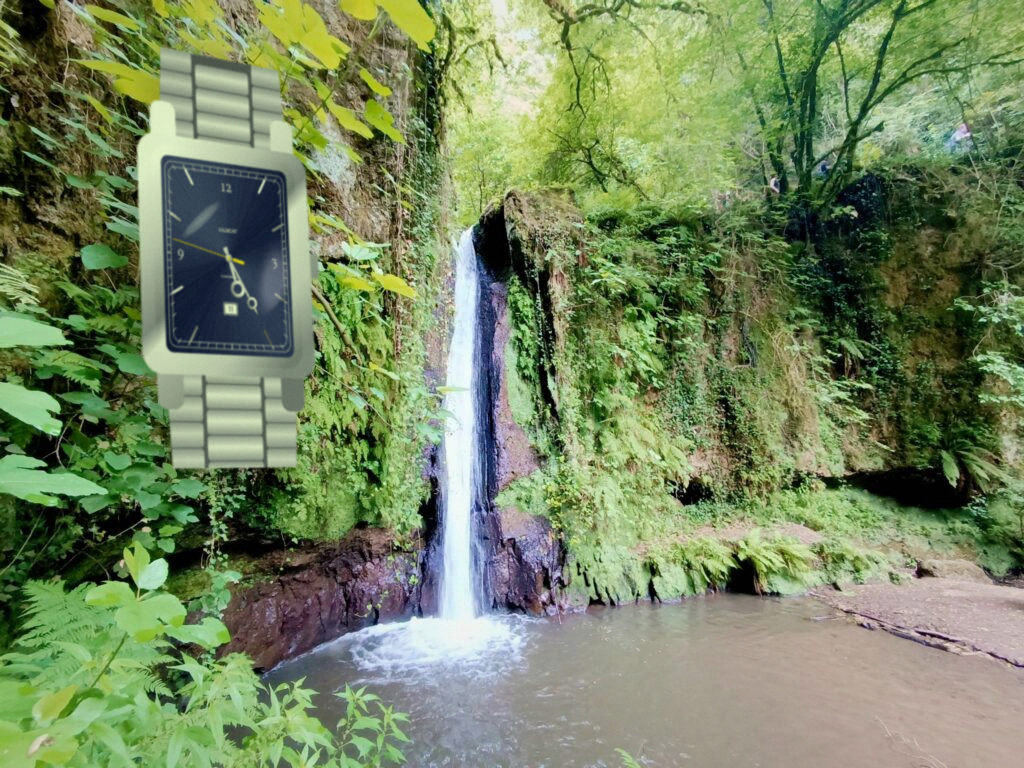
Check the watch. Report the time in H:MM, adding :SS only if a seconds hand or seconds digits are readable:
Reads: 5:24:47
